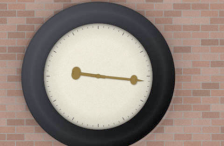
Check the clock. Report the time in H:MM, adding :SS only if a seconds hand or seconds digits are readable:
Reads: 9:16
